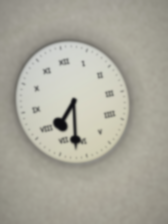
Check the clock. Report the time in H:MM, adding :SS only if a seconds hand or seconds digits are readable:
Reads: 7:32
